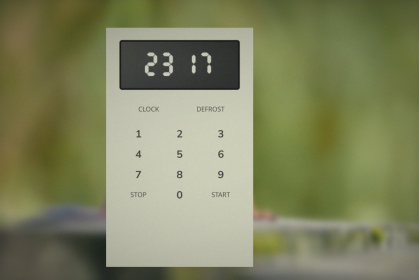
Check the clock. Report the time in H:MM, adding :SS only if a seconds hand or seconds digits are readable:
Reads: 23:17
